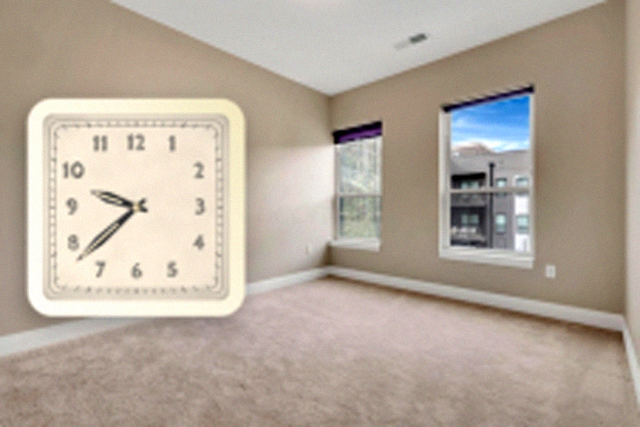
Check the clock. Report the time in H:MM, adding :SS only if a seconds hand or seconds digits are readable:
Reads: 9:38
